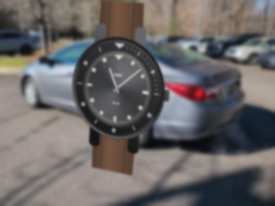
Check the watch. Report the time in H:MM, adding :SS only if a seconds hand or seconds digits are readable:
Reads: 11:08
